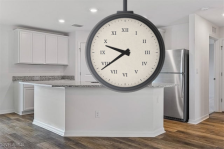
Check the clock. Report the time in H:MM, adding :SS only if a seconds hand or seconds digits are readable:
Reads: 9:39
